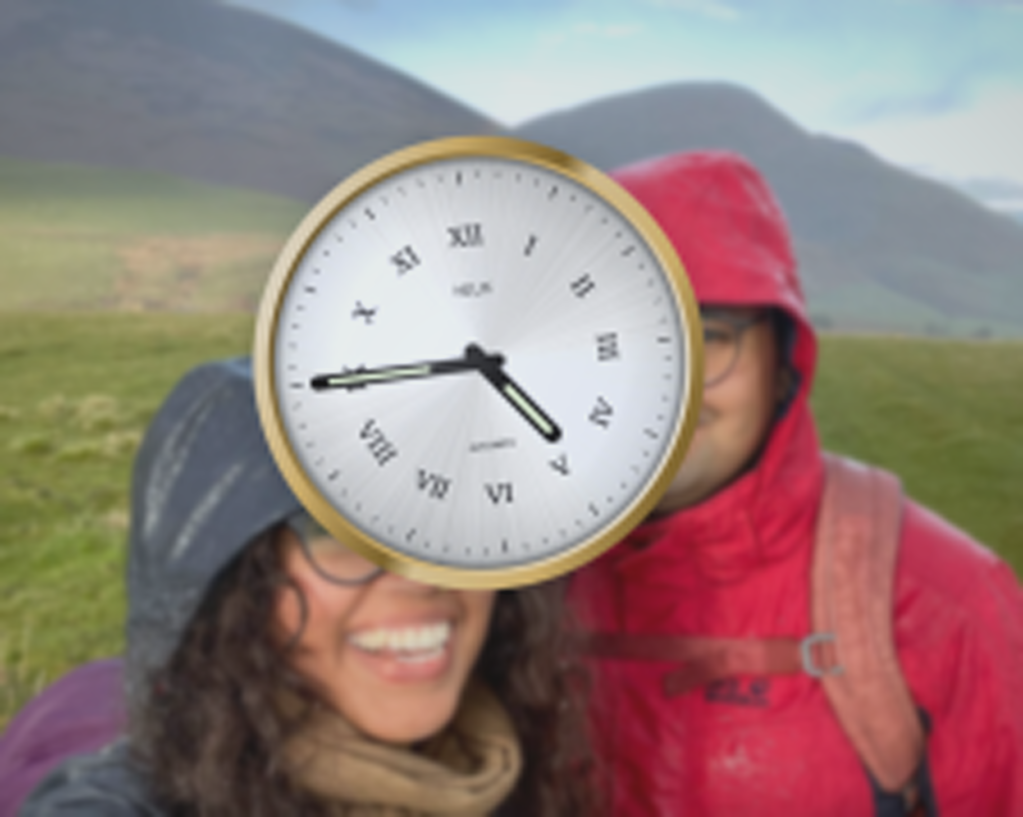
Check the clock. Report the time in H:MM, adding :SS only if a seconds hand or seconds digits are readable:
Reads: 4:45
